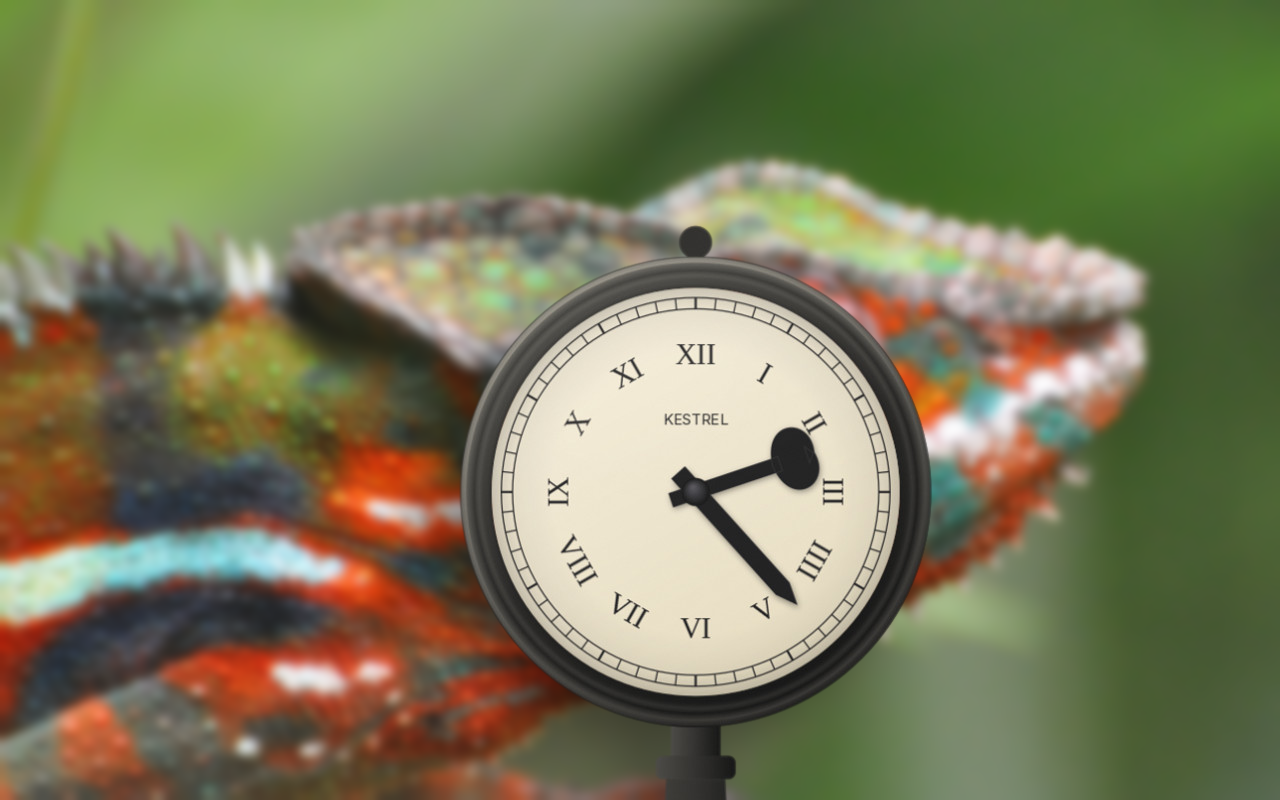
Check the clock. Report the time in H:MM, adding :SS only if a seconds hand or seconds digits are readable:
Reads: 2:23
